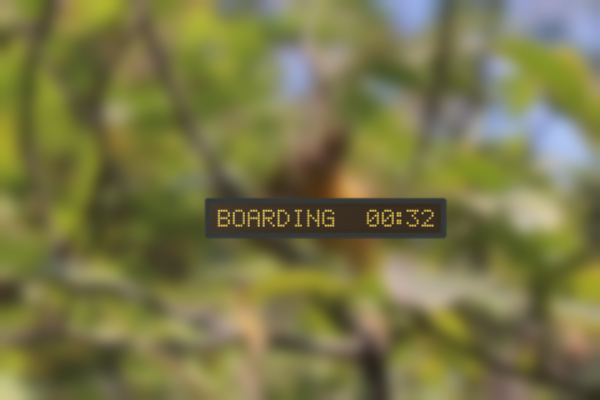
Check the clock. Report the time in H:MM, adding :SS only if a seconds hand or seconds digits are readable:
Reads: 0:32
